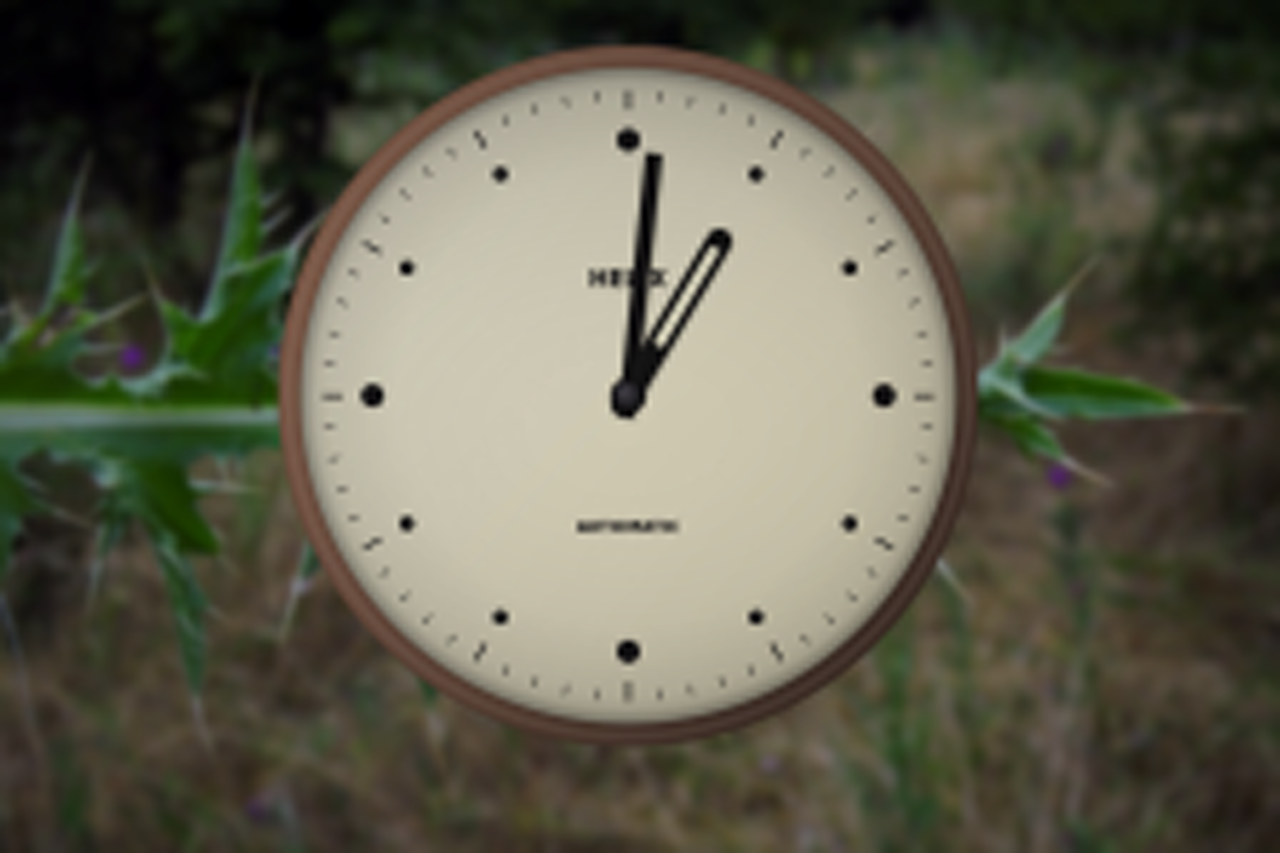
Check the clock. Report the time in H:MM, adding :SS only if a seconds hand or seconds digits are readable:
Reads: 1:01
